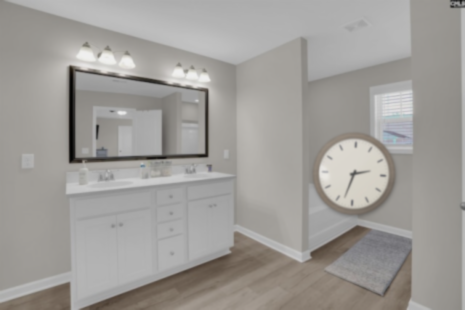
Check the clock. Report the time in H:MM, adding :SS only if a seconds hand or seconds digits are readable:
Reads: 2:33
